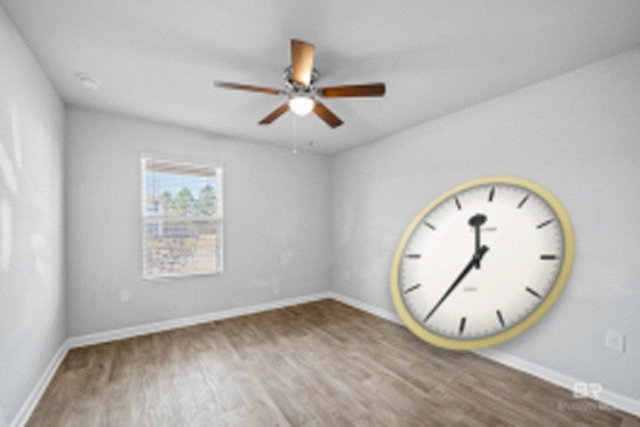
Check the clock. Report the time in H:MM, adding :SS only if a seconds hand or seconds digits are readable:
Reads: 11:35
